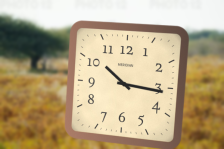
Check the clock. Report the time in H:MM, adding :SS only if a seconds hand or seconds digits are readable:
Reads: 10:16
